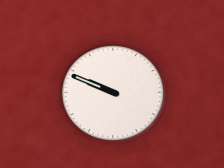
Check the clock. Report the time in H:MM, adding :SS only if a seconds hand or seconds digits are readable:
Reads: 9:49
